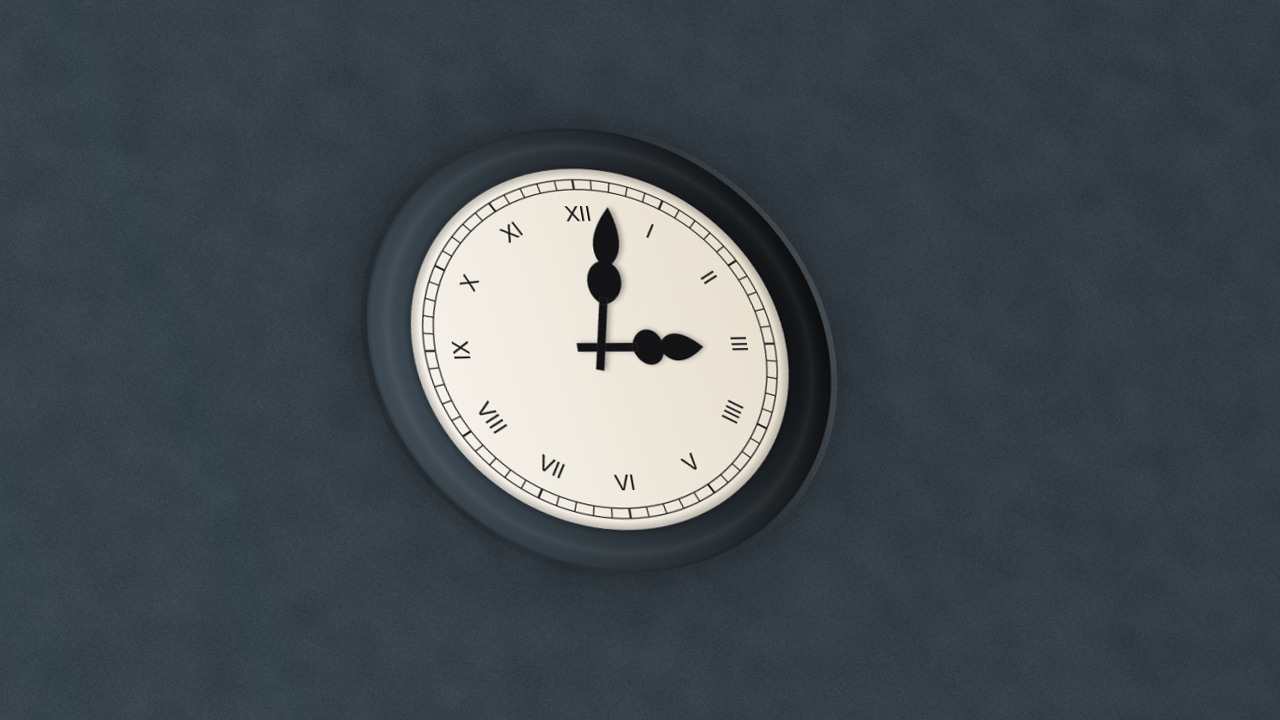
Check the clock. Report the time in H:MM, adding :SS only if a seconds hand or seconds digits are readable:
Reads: 3:02
